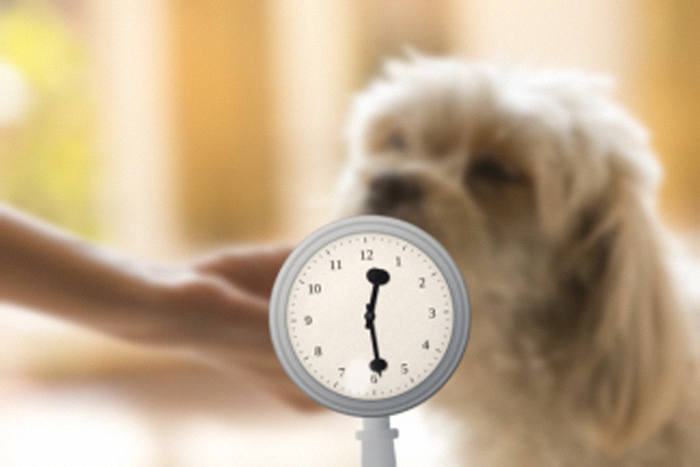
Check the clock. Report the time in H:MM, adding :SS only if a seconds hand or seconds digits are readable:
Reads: 12:29
